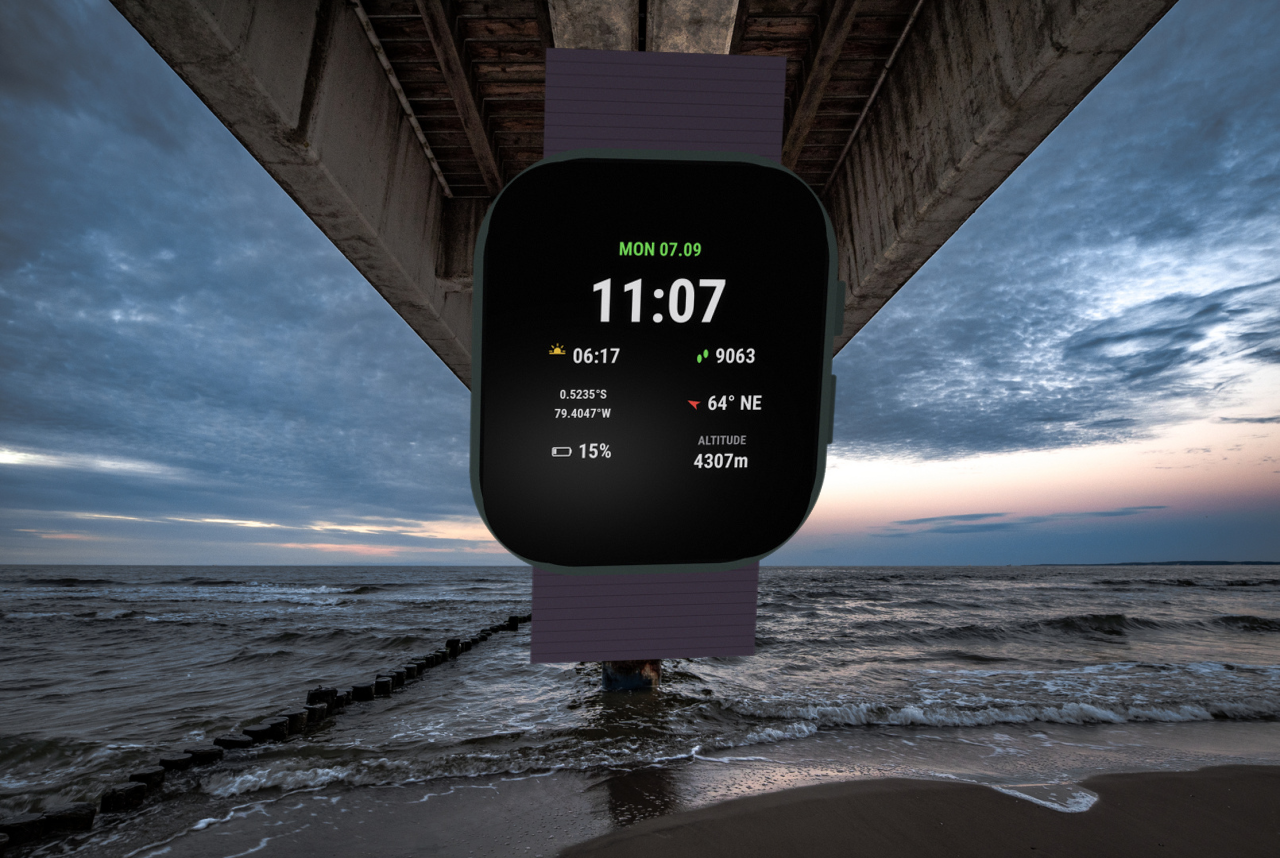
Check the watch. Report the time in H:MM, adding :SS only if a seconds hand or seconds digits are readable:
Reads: 11:07
